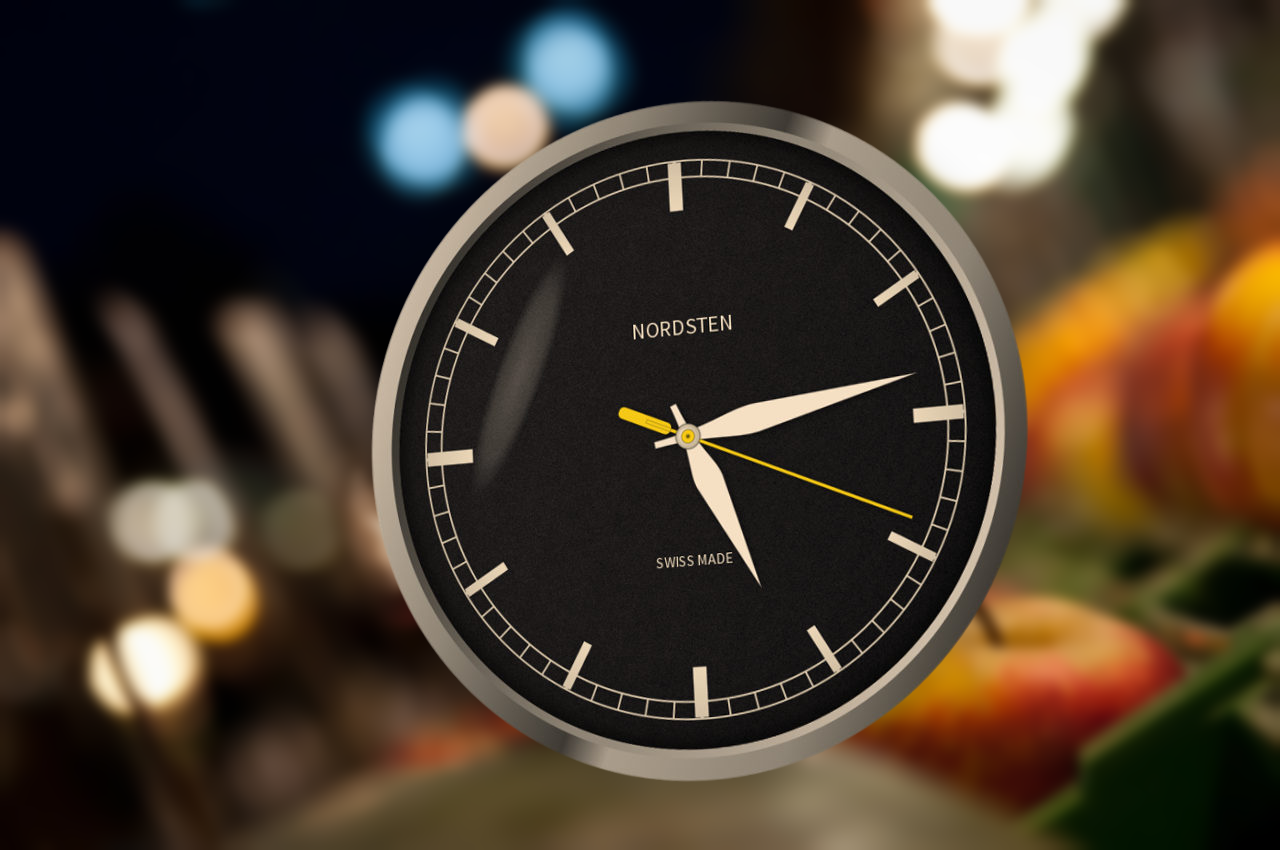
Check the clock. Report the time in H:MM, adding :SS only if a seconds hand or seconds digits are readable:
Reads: 5:13:19
